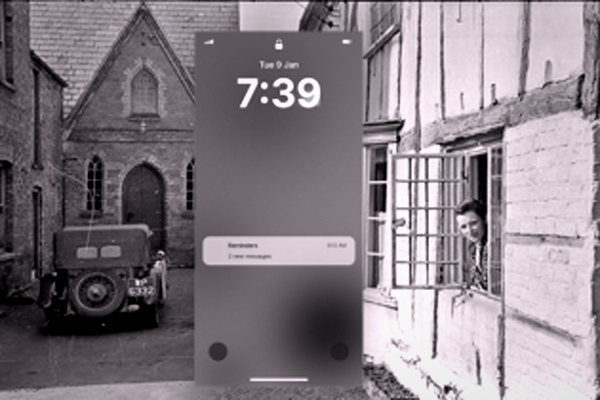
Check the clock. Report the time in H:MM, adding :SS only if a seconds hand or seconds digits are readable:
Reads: 7:39
